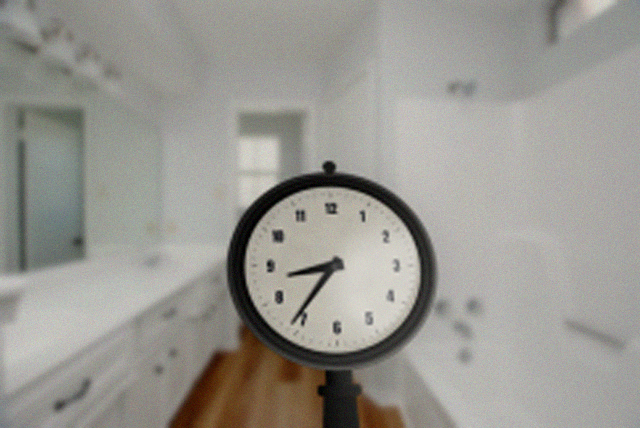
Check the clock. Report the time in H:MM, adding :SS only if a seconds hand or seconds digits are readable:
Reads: 8:36
